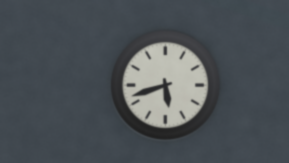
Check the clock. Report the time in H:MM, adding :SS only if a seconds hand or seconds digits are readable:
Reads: 5:42
